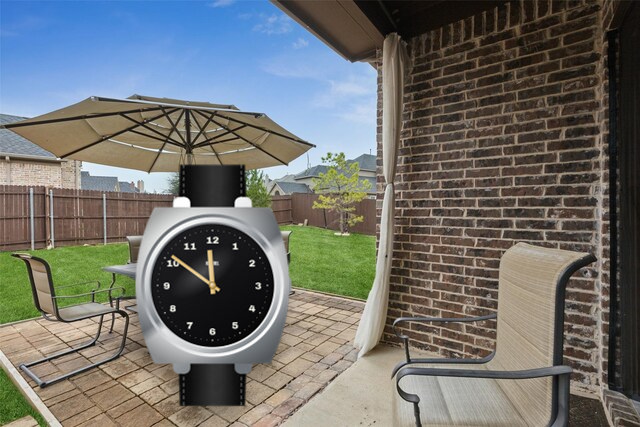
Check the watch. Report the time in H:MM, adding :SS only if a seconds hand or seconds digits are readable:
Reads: 11:51
